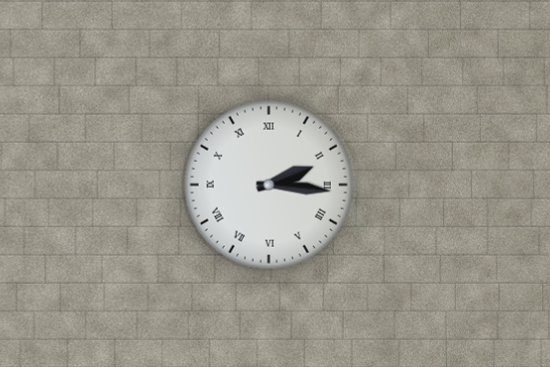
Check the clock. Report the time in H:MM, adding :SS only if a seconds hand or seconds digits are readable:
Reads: 2:16
